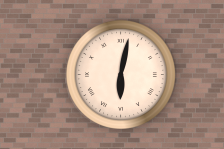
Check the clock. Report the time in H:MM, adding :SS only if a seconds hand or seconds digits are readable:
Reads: 6:02
